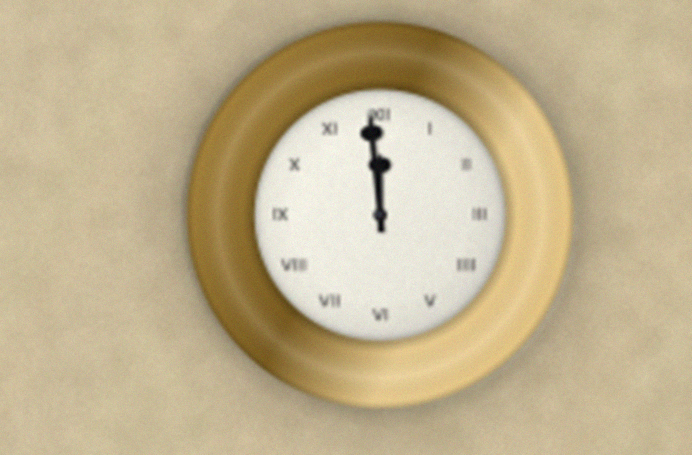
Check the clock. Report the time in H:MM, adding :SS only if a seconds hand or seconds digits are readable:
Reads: 11:59
